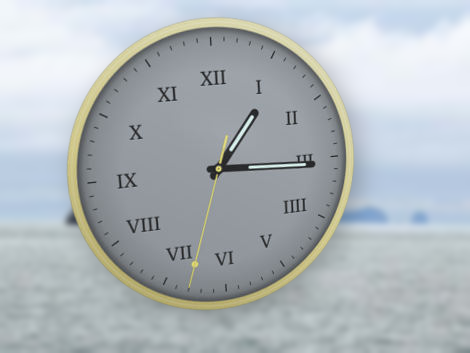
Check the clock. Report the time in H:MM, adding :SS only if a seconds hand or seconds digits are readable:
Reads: 1:15:33
